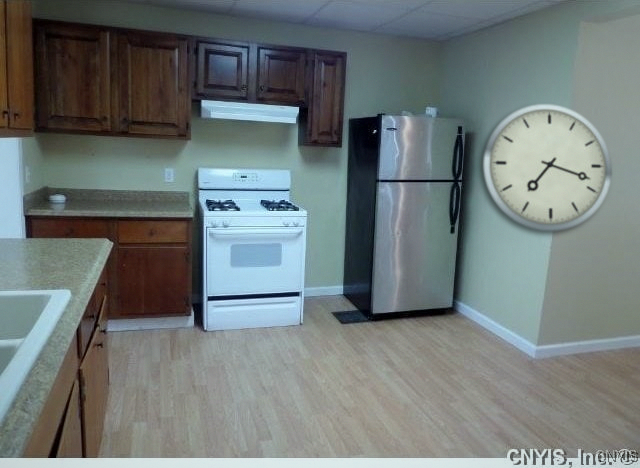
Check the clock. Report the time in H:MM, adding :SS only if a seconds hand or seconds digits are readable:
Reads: 7:18
